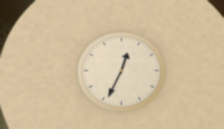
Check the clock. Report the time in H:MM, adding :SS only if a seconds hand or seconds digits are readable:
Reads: 12:34
